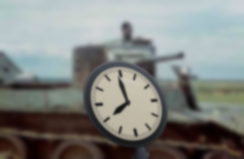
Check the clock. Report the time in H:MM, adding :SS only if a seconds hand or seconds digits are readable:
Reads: 7:59
